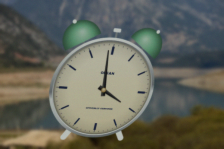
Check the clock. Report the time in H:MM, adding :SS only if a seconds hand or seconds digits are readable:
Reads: 3:59
